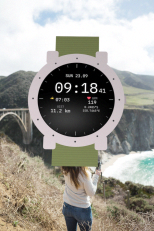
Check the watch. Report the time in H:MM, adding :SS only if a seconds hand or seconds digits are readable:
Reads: 9:18
